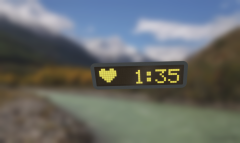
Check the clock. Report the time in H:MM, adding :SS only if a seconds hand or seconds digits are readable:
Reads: 1:35
